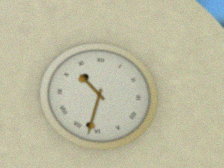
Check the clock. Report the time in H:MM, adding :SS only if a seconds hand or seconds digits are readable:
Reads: 10:32
